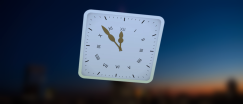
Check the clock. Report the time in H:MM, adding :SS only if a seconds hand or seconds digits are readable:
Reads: 11:53
